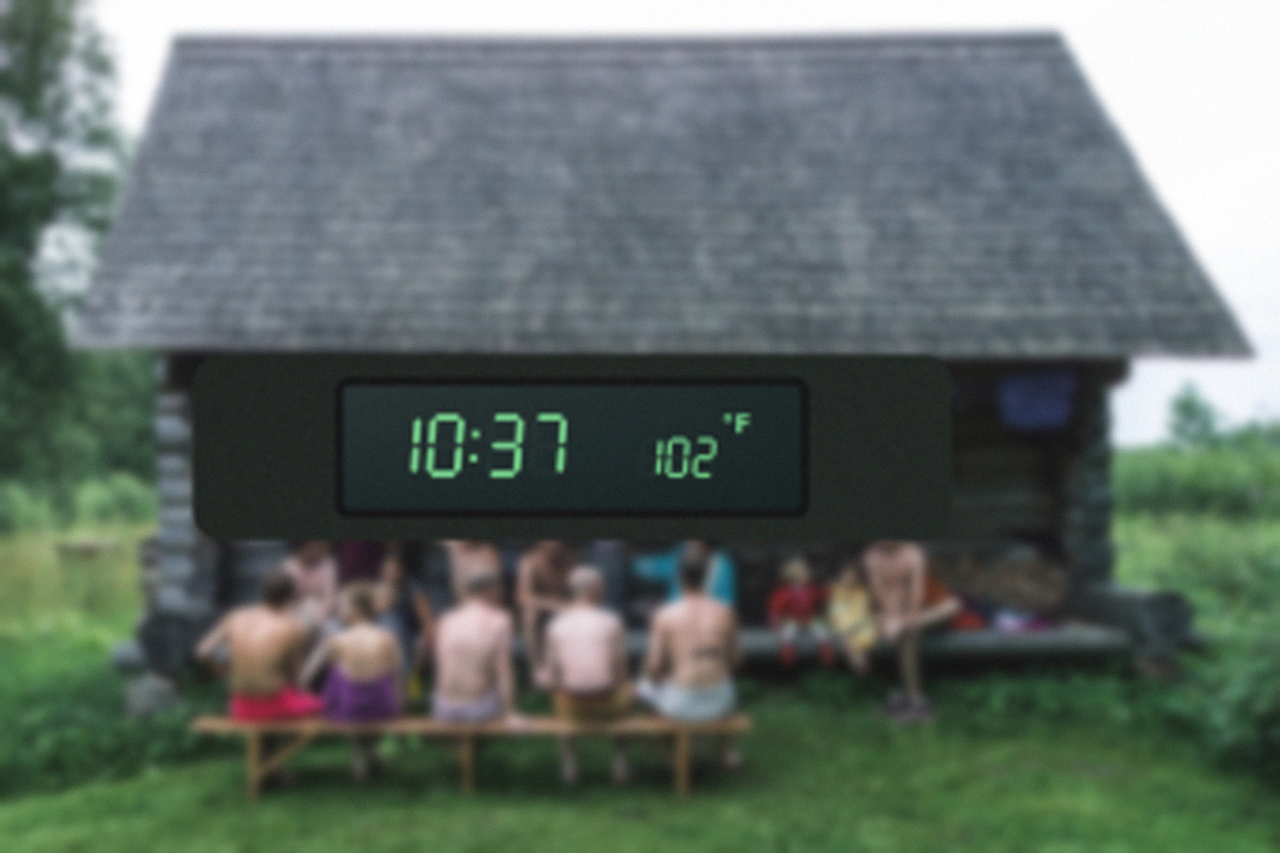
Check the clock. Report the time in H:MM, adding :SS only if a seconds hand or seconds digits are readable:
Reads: 10:37
